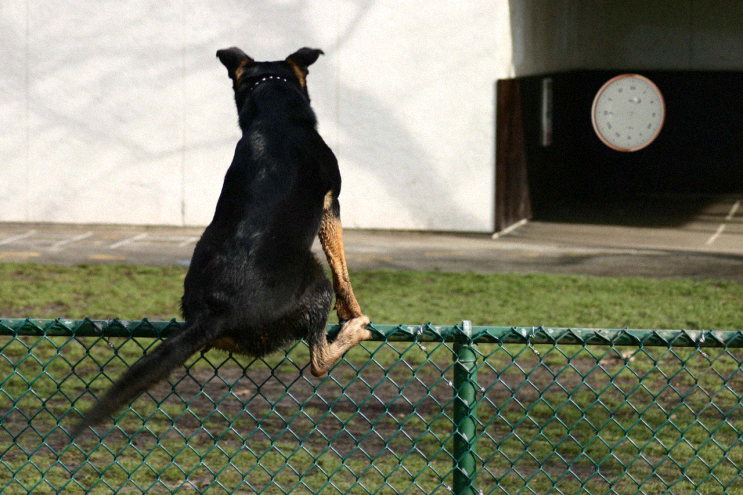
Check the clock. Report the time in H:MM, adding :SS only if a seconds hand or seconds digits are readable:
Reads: 12:44
